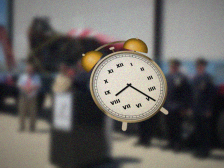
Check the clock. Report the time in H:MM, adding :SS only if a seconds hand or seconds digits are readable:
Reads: 8:24
